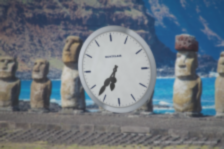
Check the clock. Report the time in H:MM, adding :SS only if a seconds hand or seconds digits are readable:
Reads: 6:37
